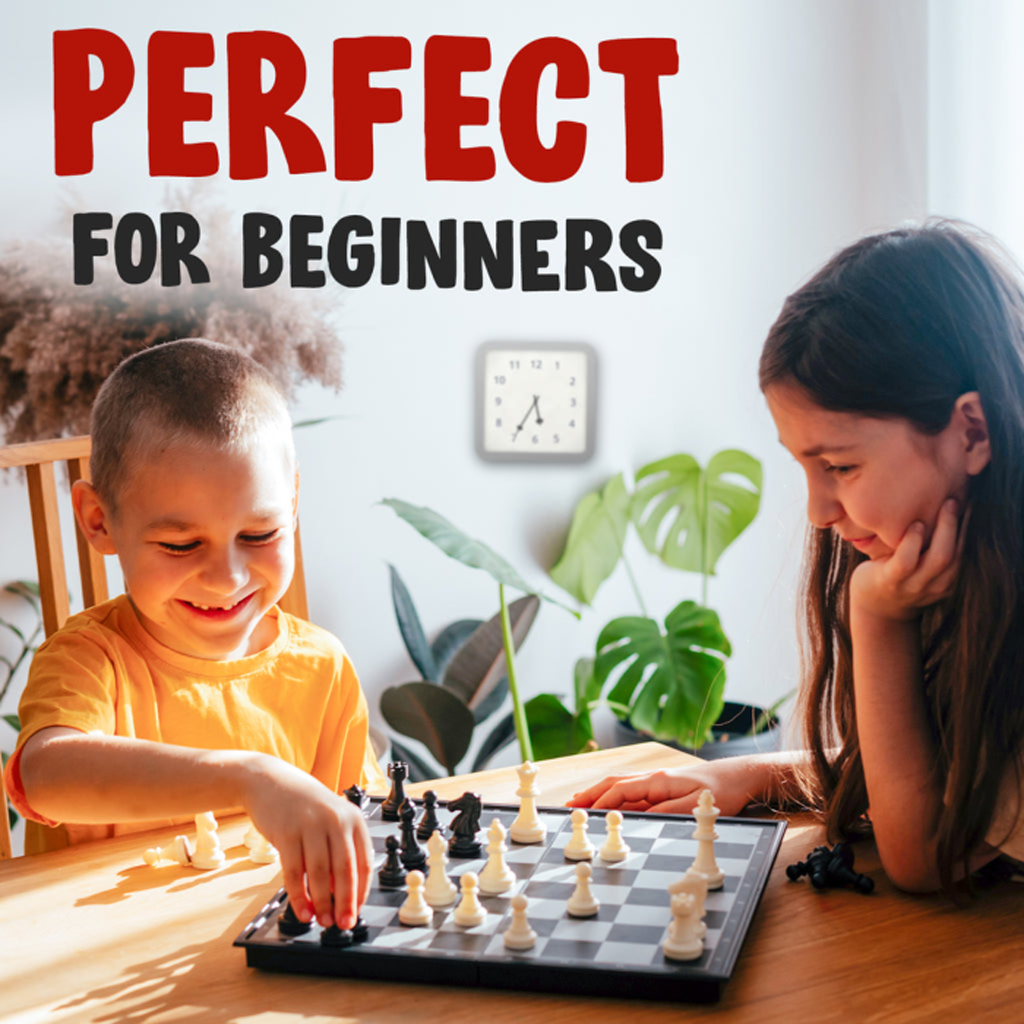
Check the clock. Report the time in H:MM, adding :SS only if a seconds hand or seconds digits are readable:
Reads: 5:35
